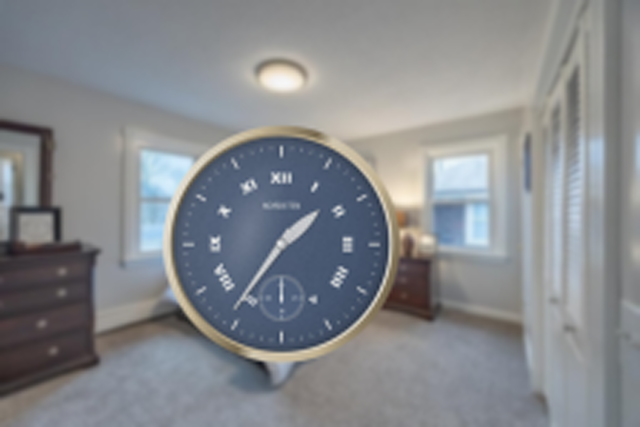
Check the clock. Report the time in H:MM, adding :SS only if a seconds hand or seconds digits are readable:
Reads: 1:36
